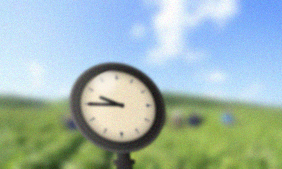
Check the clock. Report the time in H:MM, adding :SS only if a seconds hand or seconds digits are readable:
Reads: 9:45
